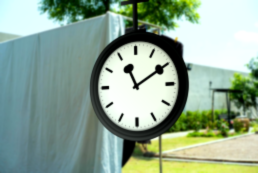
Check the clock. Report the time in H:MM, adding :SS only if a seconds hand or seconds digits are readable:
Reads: 11:10
